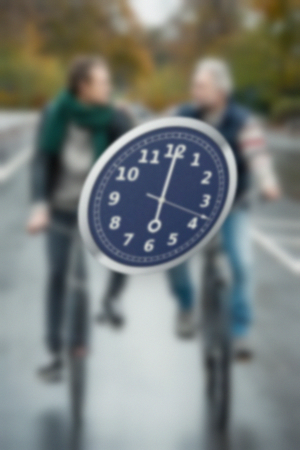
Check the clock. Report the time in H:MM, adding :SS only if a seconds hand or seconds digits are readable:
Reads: 6:00:18
